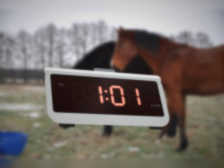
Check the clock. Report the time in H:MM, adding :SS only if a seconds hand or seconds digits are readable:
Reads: 1:01
